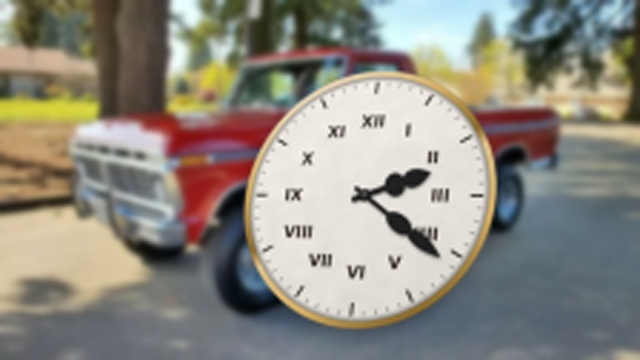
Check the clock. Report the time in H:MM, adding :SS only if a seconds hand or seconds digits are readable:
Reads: 2:21
